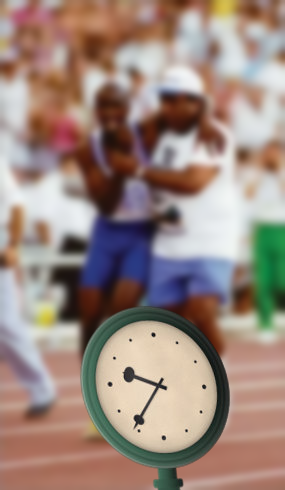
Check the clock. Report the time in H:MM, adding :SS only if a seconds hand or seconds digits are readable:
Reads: 9:36
